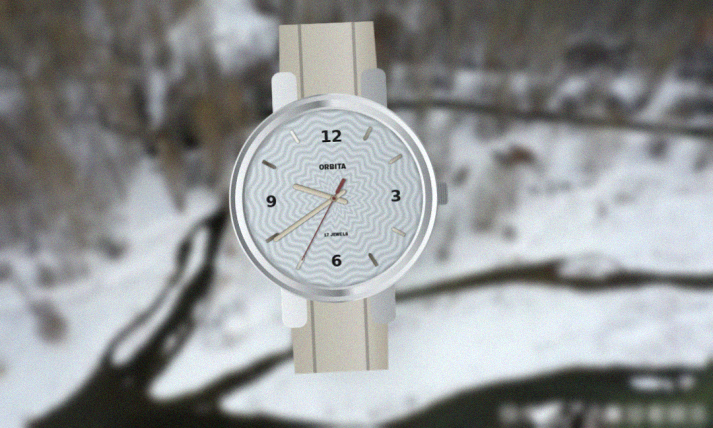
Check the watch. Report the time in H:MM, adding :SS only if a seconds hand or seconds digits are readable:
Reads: 9:39:35
